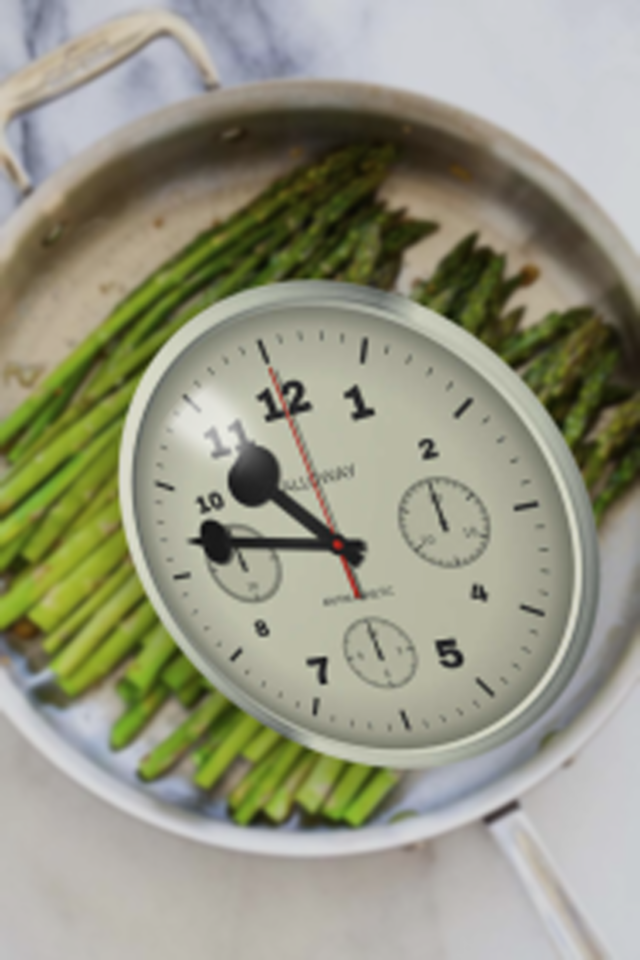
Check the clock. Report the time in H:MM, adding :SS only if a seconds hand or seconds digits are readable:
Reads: 10:47
